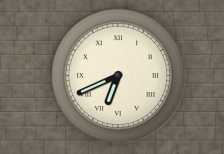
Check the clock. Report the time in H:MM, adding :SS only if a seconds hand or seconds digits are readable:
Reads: 6:41
